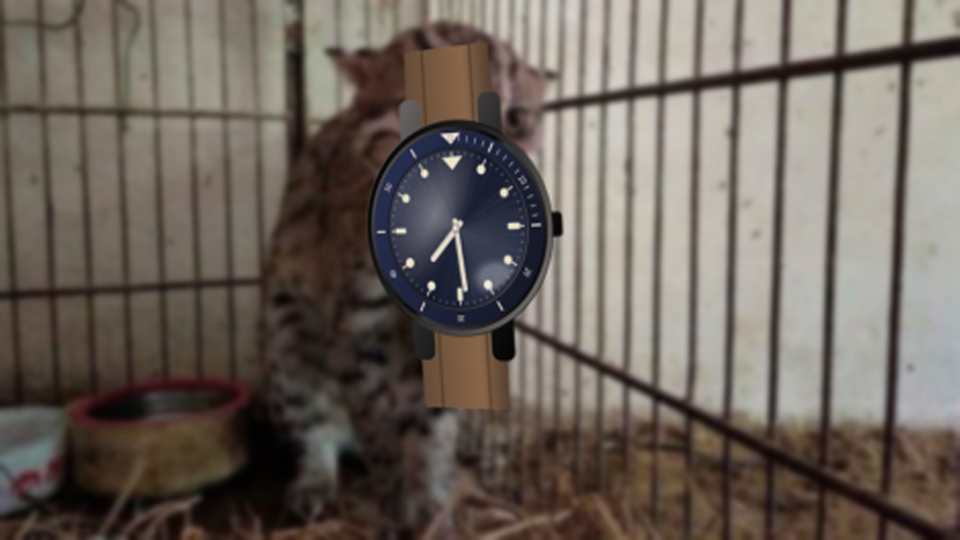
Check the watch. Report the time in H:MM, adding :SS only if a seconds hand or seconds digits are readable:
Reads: 7:29
